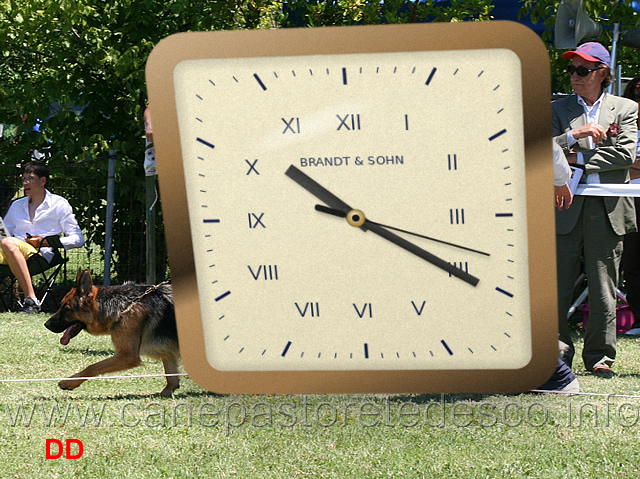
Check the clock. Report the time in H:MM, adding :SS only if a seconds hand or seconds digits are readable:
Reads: 10:20:18
